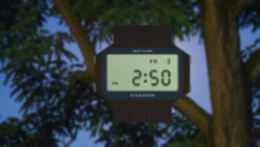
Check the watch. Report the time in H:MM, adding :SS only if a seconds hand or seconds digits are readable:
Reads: 2:50
